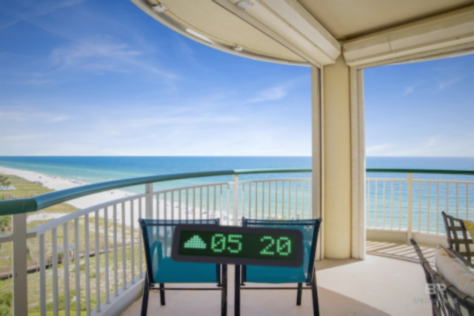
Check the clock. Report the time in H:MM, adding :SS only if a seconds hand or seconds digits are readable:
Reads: 5:20
